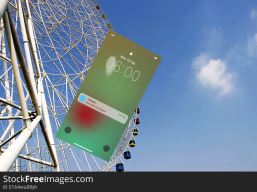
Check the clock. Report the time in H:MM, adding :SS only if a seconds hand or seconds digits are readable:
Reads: 6:00
